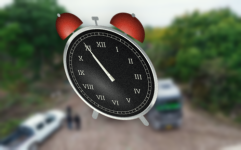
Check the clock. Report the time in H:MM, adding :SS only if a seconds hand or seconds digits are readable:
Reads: 10:55
